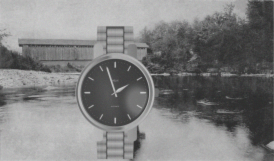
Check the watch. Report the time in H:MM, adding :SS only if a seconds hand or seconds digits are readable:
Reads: 1:57
